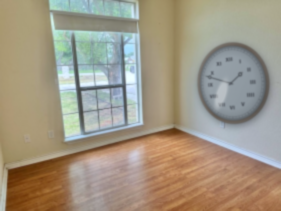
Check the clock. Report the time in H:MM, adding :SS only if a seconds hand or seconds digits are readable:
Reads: 1:48
